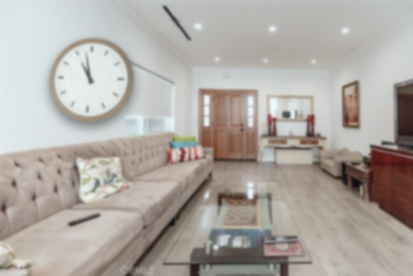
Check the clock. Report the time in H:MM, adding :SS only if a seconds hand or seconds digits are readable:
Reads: 10:58
